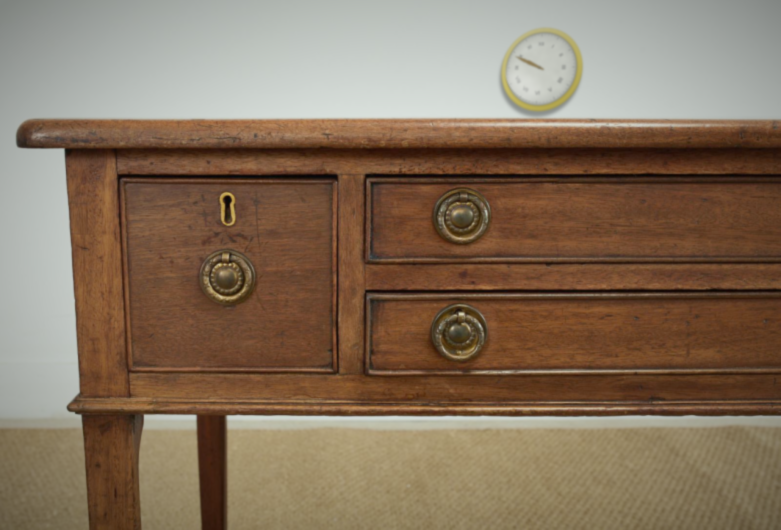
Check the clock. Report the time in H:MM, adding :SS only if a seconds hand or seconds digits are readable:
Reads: 9:49
